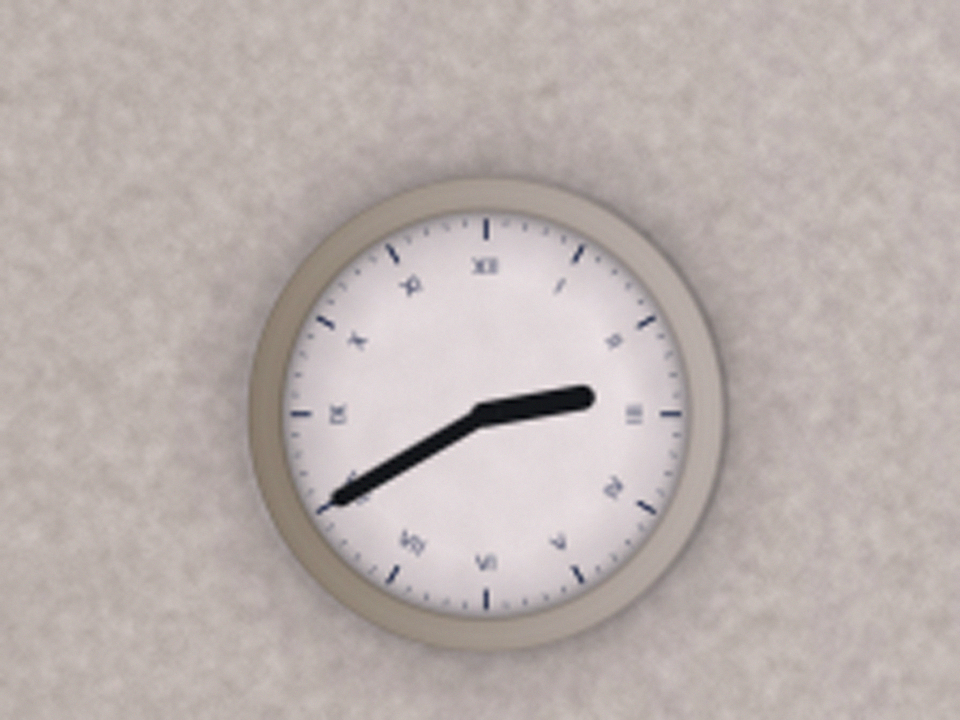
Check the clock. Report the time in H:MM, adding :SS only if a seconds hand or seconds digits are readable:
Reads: 2:40
